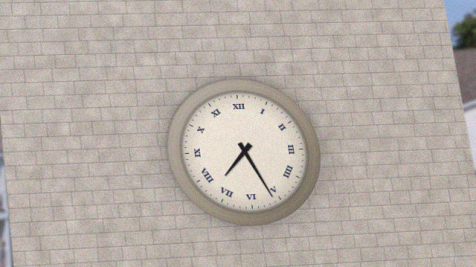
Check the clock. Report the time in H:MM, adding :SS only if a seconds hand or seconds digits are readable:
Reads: 7:26
